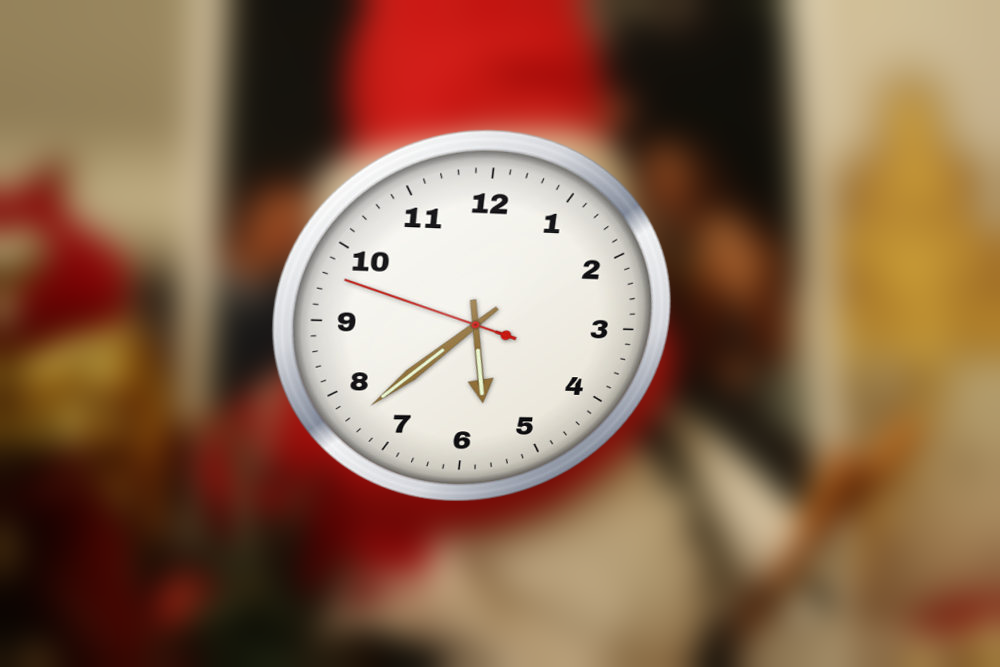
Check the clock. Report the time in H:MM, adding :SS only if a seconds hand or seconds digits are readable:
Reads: 5:37:48
